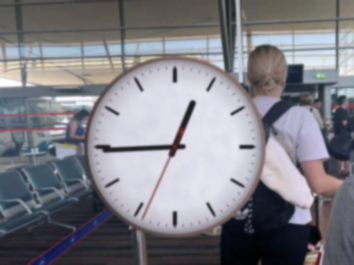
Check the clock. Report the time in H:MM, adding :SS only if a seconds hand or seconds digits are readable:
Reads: 12:44:34
